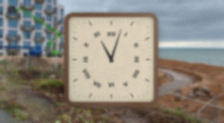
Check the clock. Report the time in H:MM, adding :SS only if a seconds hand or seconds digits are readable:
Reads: 11:03
